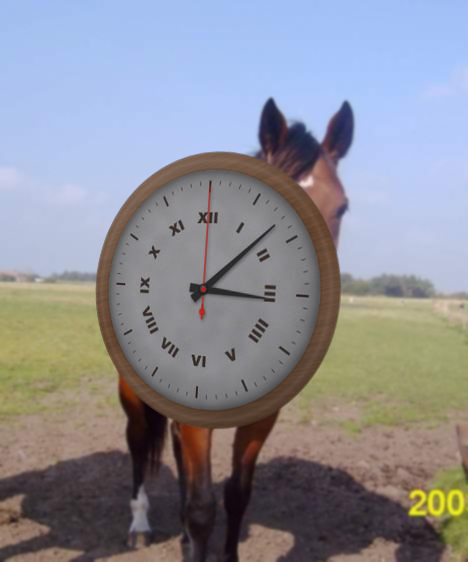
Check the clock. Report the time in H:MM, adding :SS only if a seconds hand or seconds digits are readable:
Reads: 3:08:00
